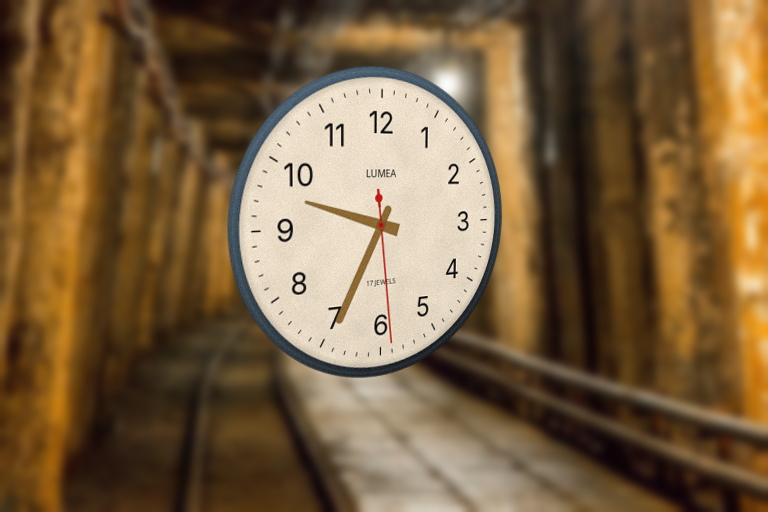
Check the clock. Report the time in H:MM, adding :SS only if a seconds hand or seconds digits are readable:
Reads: 9:34:29
